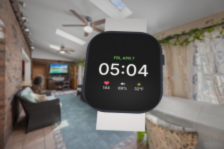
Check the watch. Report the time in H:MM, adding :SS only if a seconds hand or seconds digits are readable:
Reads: 5:04
